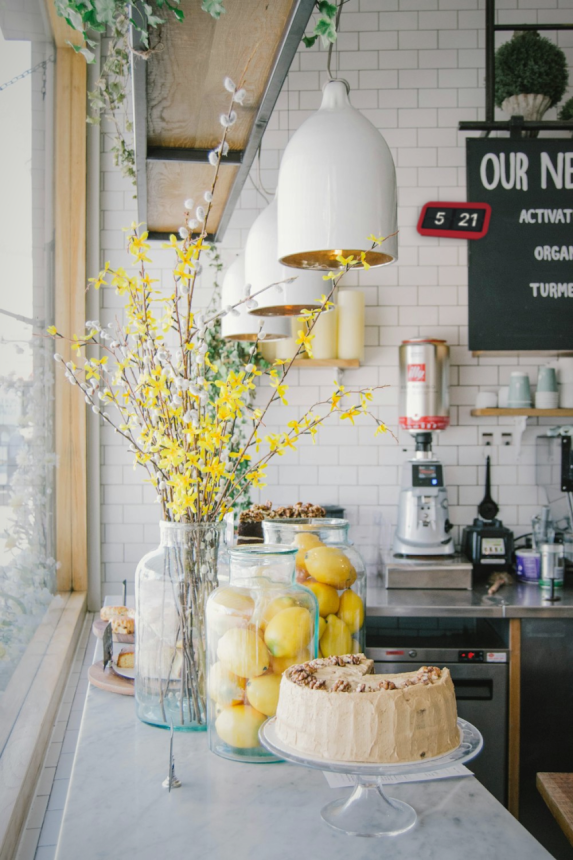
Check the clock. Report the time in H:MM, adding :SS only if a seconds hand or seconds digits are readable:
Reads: 5:21
